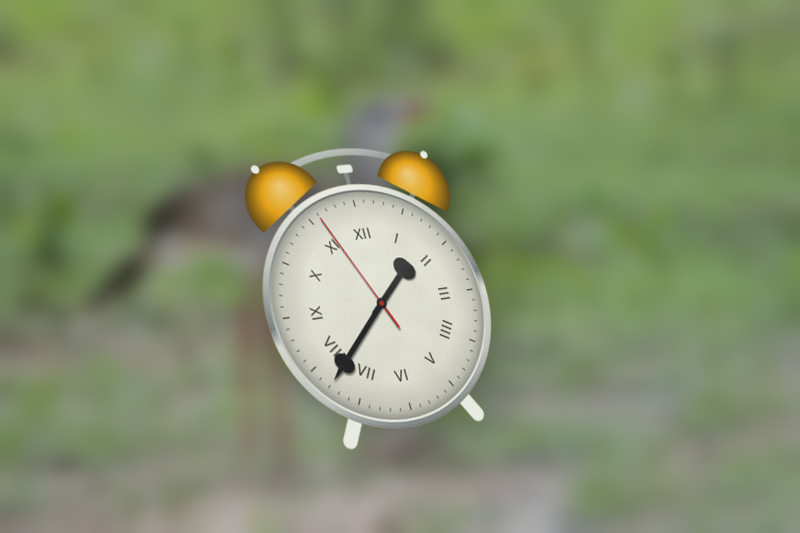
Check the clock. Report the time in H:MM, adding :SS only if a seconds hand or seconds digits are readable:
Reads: 1:37:56
